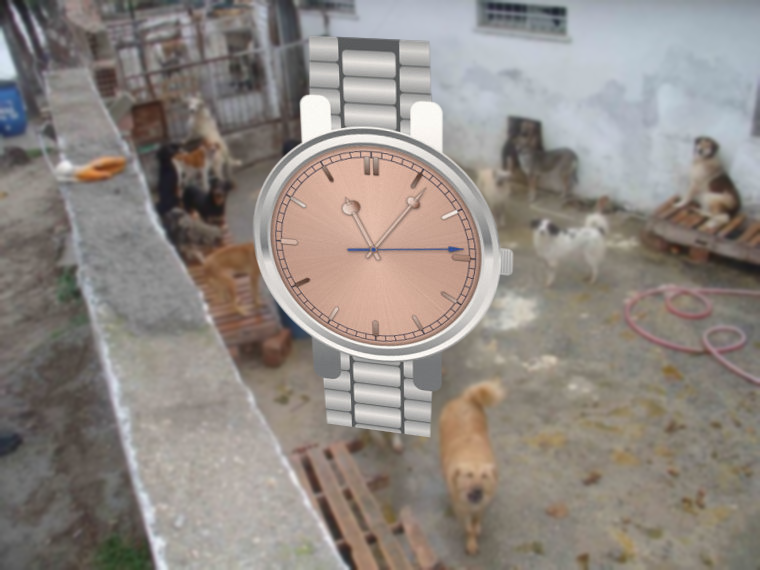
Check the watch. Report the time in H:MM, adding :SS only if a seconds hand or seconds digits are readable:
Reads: 11:06:14
